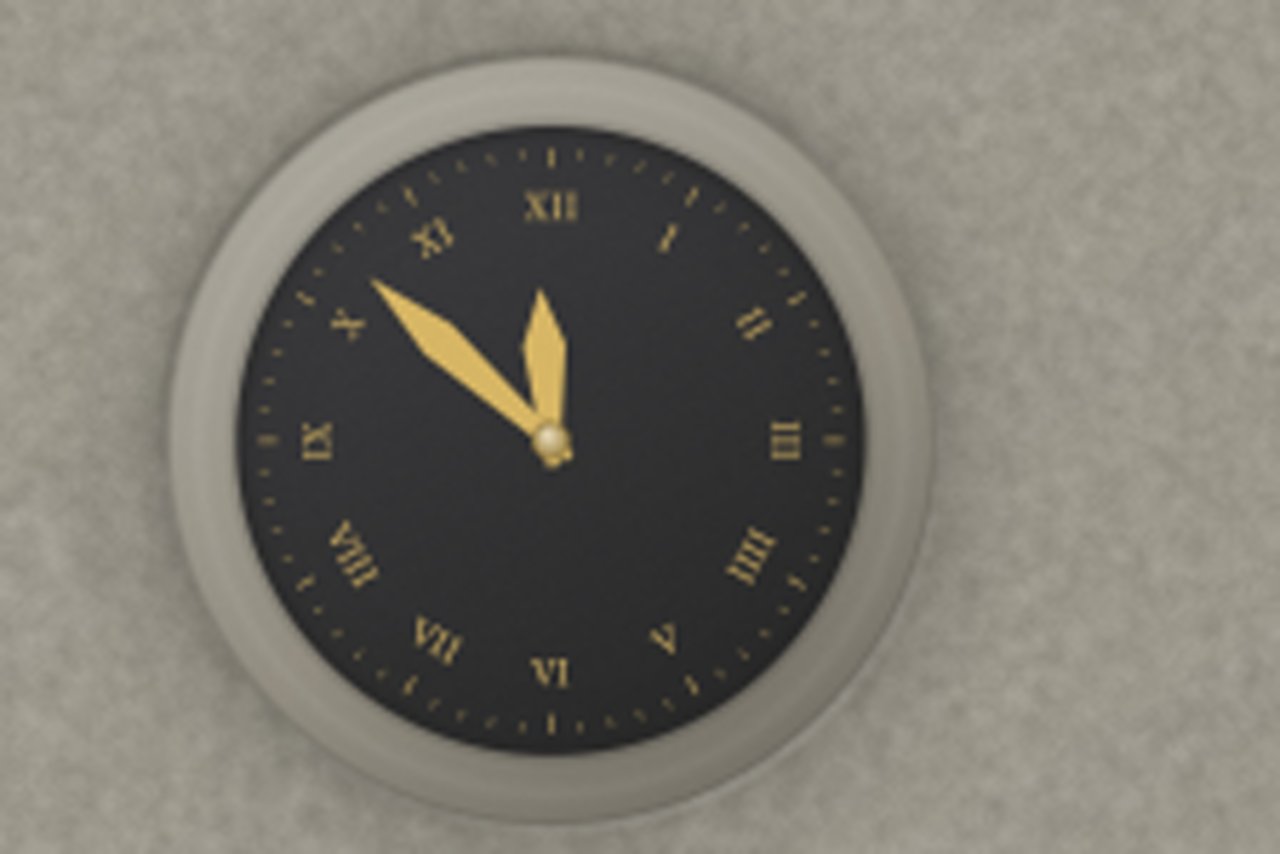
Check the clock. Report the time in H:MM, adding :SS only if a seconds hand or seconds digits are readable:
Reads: 11:52
